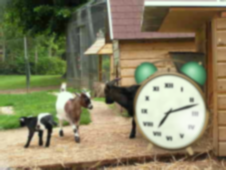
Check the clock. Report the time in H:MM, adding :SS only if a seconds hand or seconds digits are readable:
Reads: 7:12
